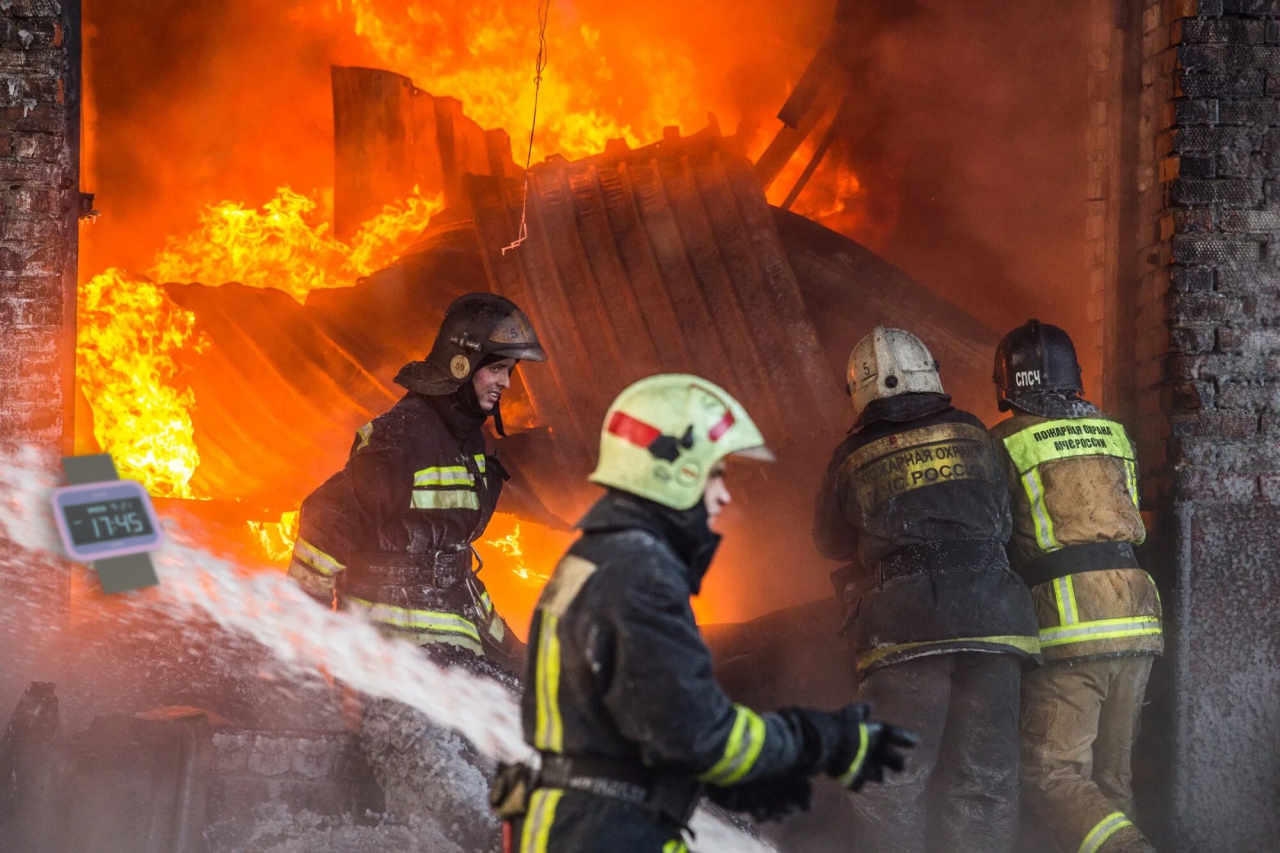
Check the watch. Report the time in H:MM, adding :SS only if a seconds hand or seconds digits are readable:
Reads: 17:45
